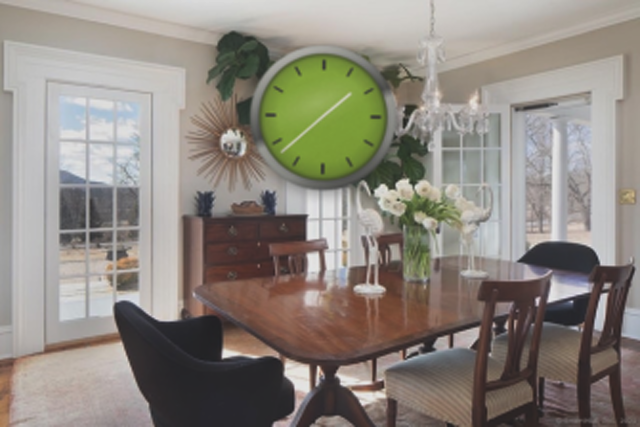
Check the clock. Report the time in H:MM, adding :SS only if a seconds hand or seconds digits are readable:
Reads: 1:38
